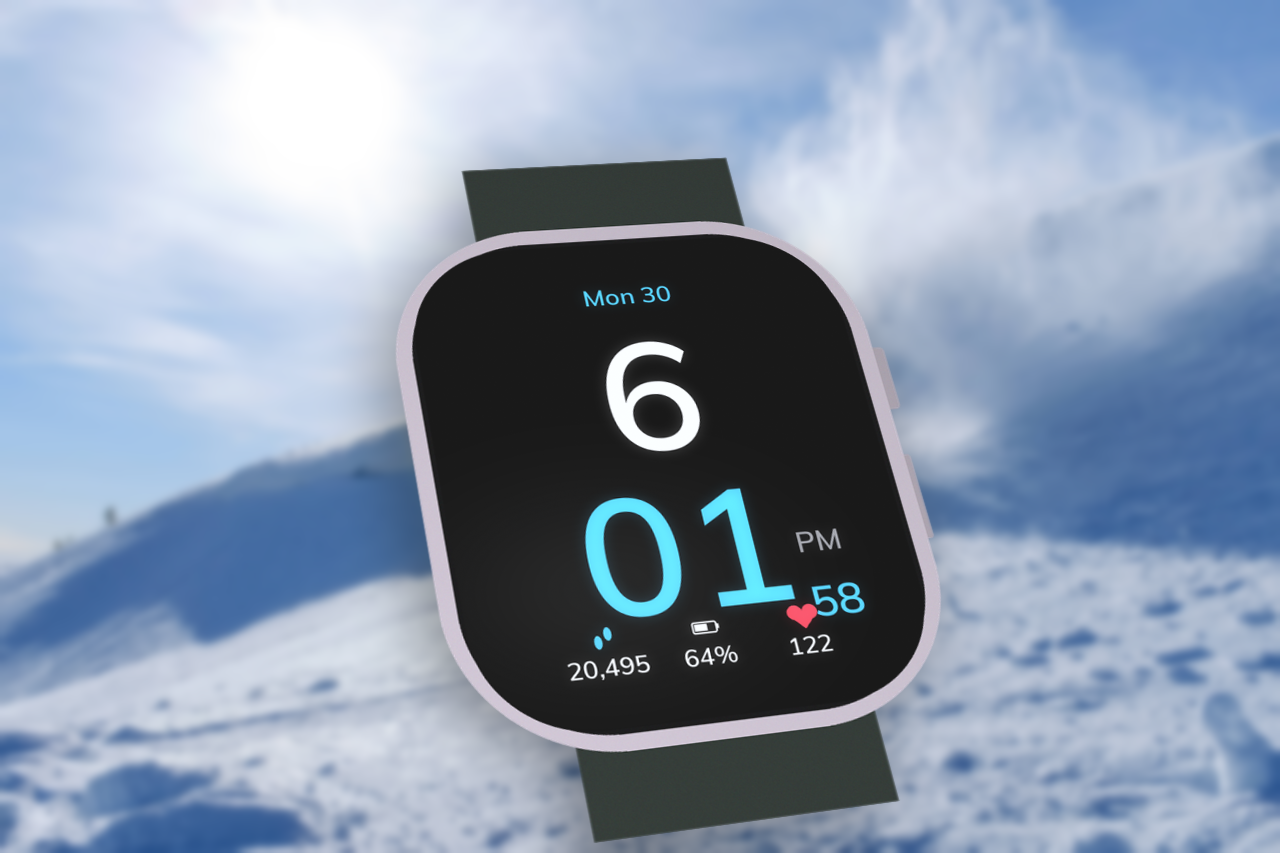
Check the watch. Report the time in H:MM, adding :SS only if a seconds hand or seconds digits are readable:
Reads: 6:01:58
